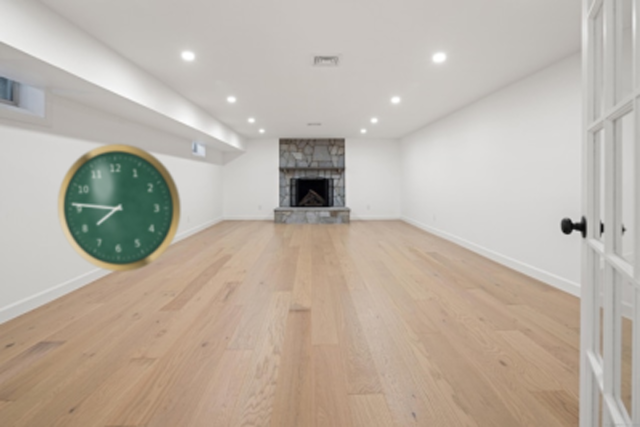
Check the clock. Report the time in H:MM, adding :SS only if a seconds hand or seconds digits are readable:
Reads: 7:46
